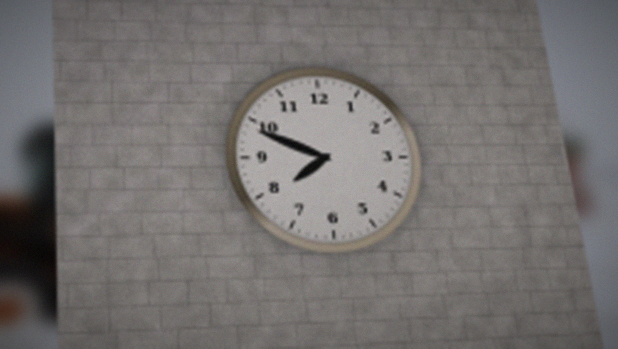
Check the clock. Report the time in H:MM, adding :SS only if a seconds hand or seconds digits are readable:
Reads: 7:49
